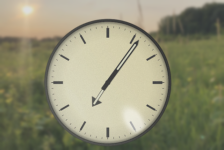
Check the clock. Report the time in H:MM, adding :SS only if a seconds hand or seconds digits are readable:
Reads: 7:06
